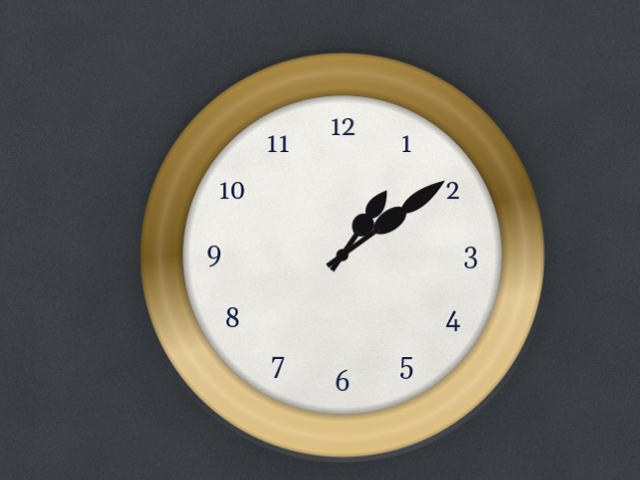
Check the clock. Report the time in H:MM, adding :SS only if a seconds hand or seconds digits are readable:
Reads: 1:09
